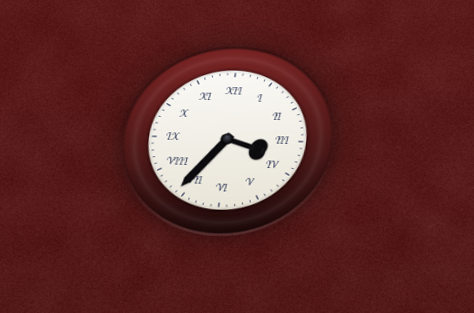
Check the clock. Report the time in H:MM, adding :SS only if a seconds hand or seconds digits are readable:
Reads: 3:36
